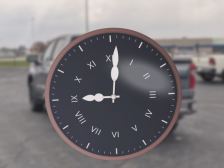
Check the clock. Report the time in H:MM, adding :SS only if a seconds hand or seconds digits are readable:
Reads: 9:01
